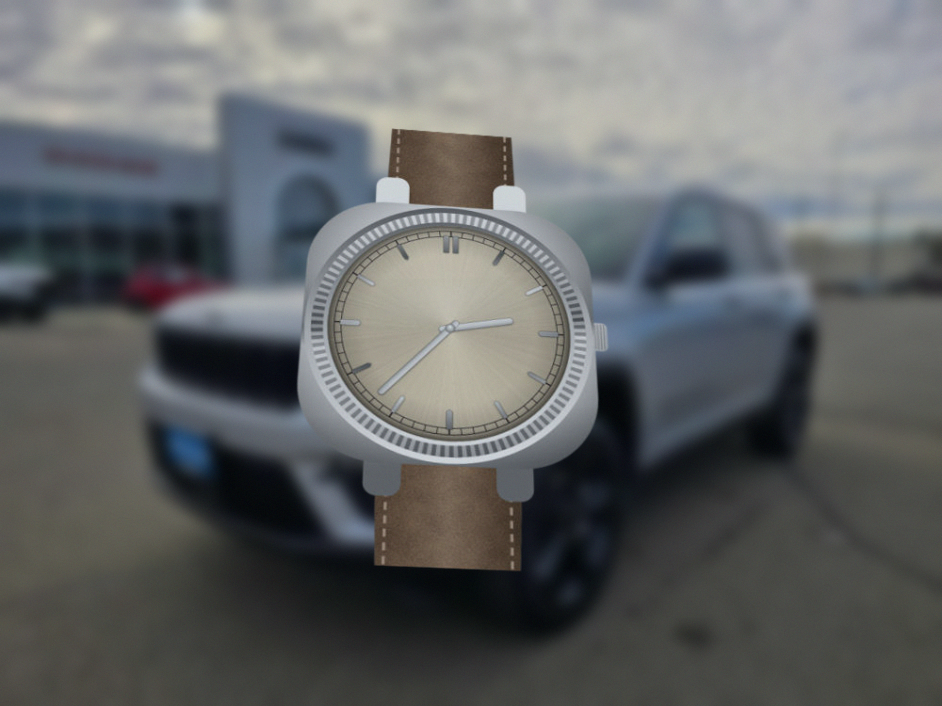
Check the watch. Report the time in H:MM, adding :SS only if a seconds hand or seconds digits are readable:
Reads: 2:37
